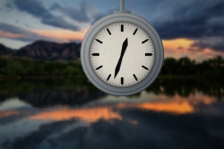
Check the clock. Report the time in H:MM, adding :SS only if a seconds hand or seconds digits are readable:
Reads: 12:33
